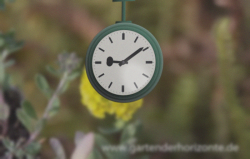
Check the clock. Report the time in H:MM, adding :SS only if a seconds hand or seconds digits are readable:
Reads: 9:09
